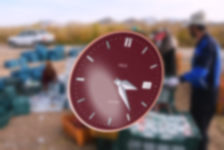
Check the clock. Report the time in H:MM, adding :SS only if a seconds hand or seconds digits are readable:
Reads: 3:24
